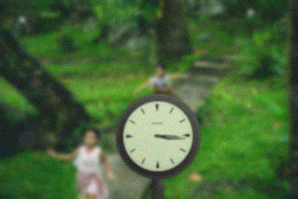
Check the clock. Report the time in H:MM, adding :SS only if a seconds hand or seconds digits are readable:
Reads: 3:16
